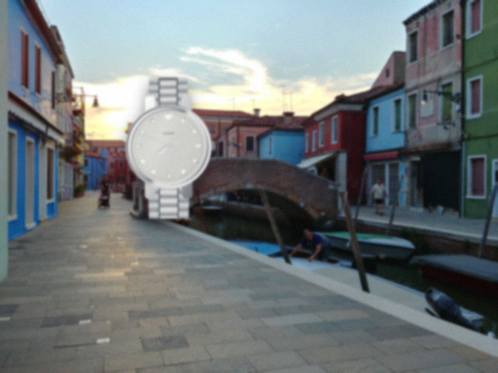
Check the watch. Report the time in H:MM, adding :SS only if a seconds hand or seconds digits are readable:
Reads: 7:49
